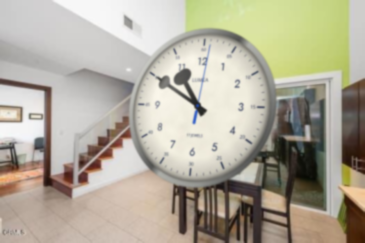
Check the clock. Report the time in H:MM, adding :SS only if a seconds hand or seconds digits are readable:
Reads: 10:50:01
